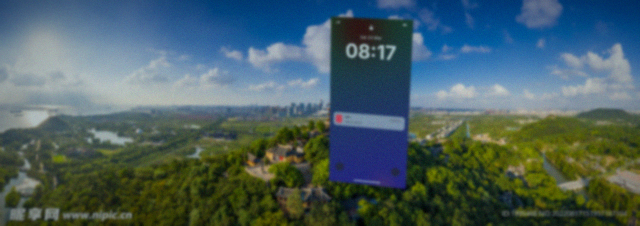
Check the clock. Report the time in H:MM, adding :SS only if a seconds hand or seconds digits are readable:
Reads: 8:17
